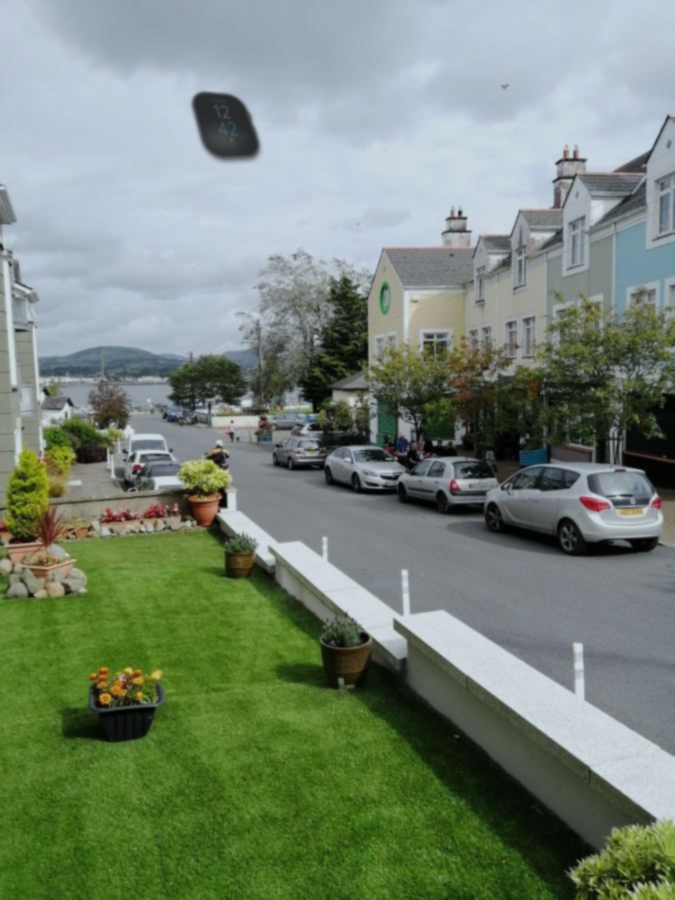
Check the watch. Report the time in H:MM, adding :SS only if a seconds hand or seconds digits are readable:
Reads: 12:42
